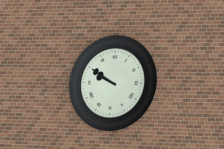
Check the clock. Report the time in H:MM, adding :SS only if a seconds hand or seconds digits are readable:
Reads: 9:50
